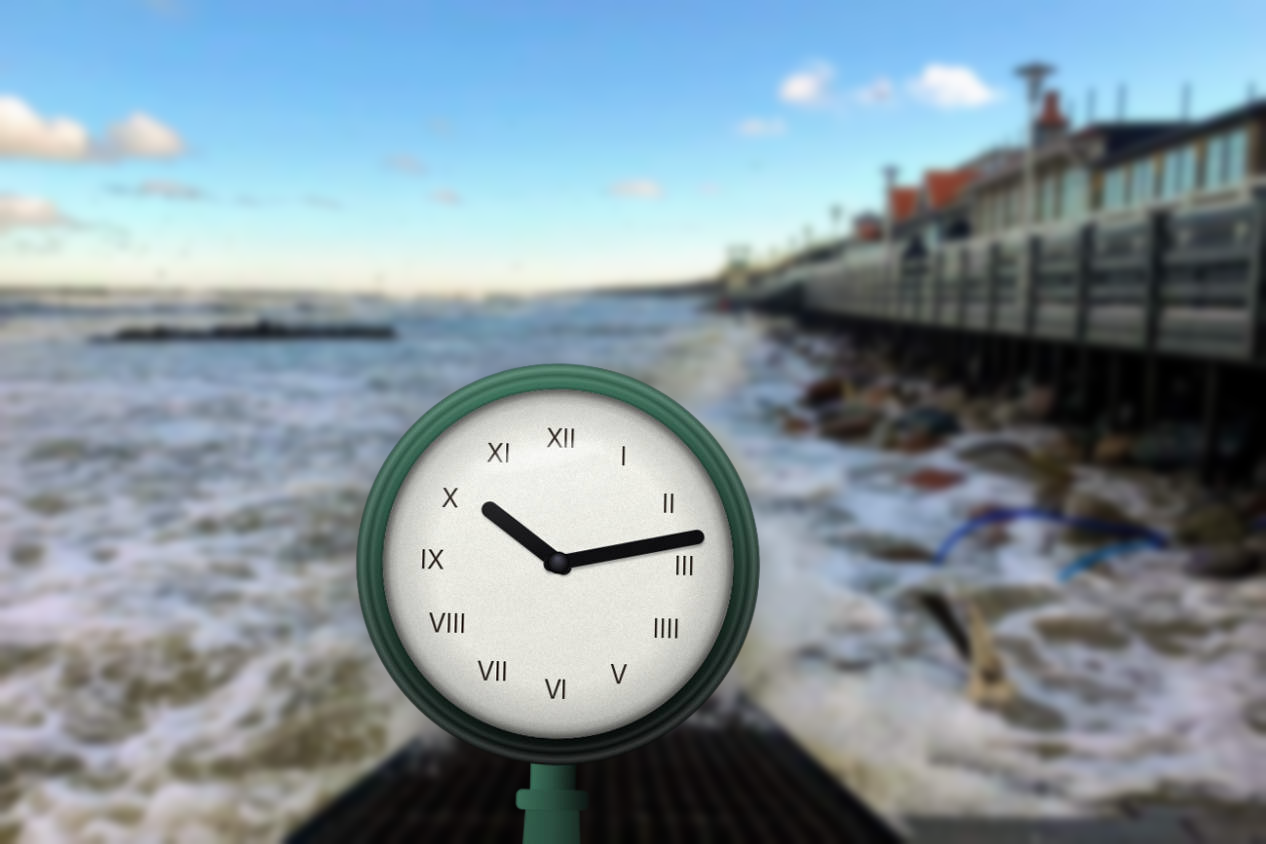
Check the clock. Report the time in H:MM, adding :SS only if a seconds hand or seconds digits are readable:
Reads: 10:13
